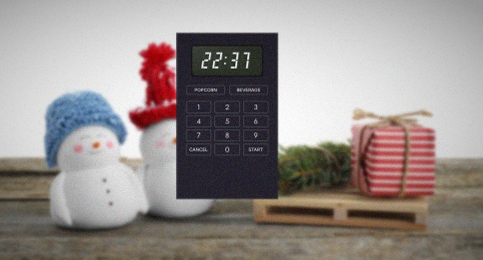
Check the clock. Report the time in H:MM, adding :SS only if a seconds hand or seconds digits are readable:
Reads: 22:37
